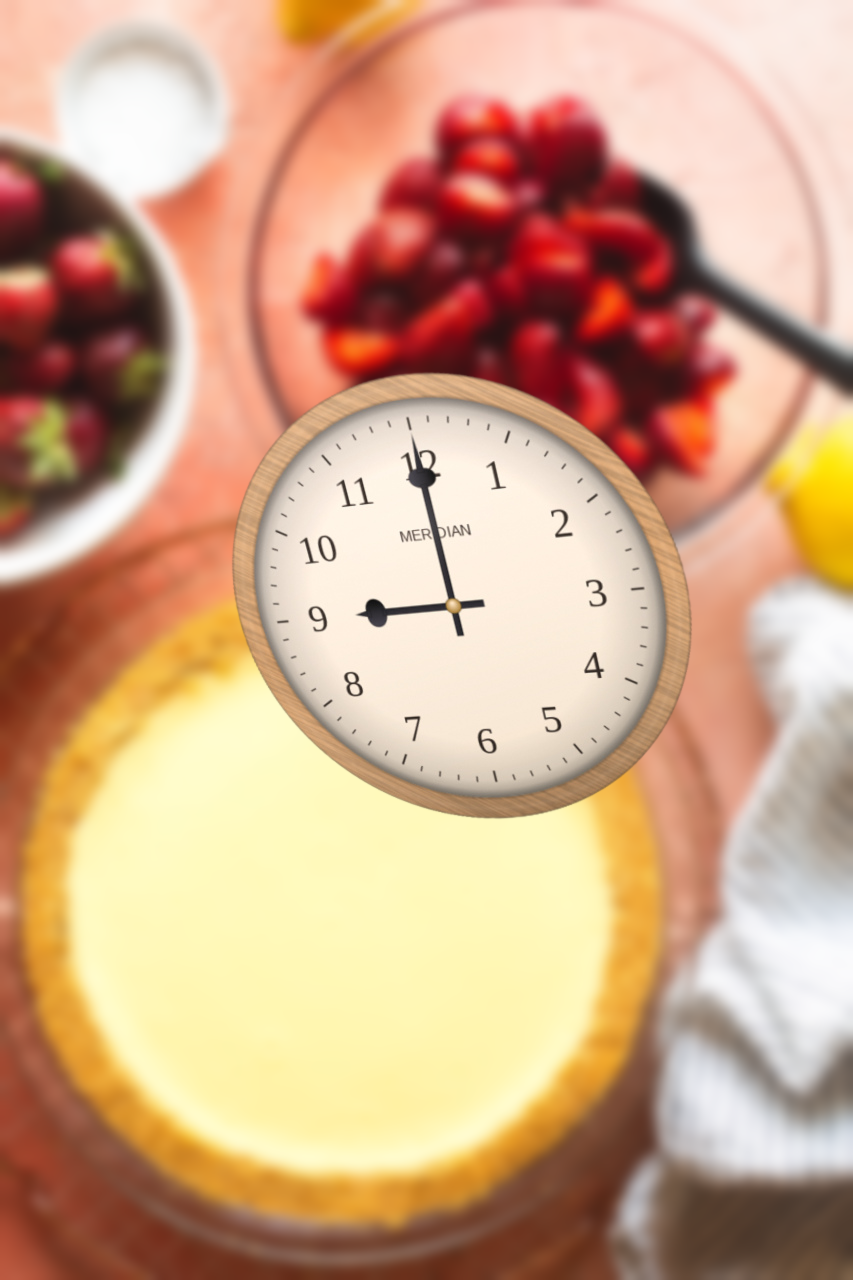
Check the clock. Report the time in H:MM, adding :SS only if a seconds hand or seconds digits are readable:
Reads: 9:00
